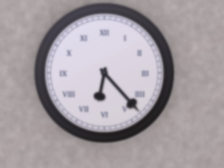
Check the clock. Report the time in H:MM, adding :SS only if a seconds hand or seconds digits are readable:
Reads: 6:23
